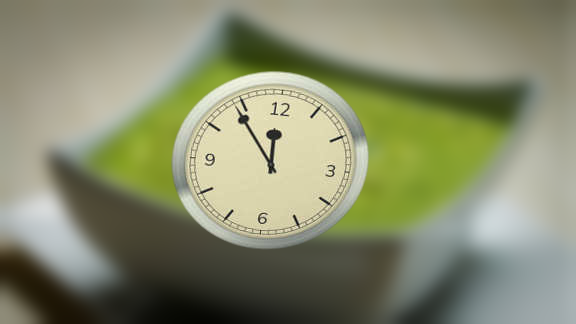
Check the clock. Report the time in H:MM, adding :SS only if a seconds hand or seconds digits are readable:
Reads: 11:54
